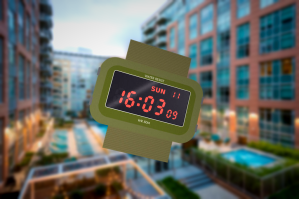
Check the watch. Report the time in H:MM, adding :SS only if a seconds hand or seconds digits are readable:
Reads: 16:03:09
